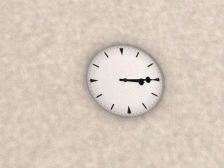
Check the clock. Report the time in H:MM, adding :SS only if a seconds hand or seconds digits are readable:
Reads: 3:15
